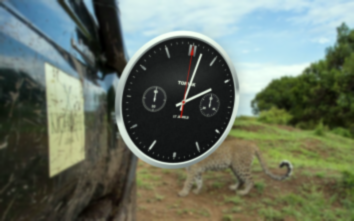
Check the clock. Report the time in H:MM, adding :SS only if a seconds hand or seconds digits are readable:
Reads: 2:02
